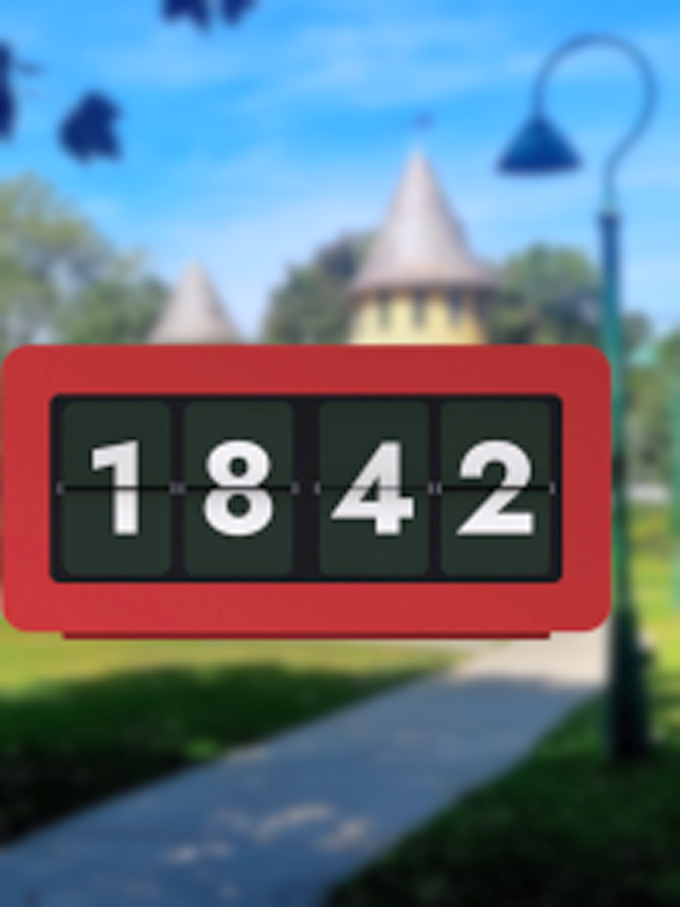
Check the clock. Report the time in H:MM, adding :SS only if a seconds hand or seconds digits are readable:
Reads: 18:42
